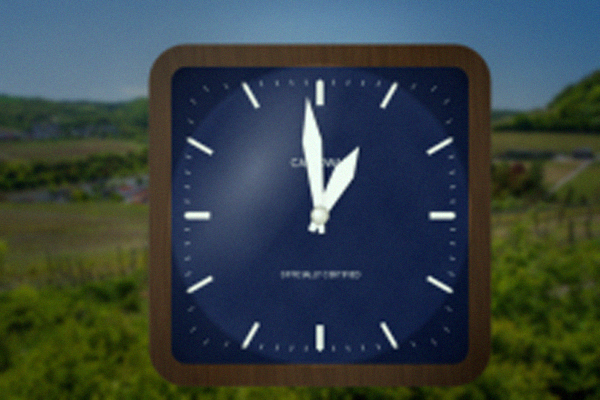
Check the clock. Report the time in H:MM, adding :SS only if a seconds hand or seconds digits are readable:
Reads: 12:59
